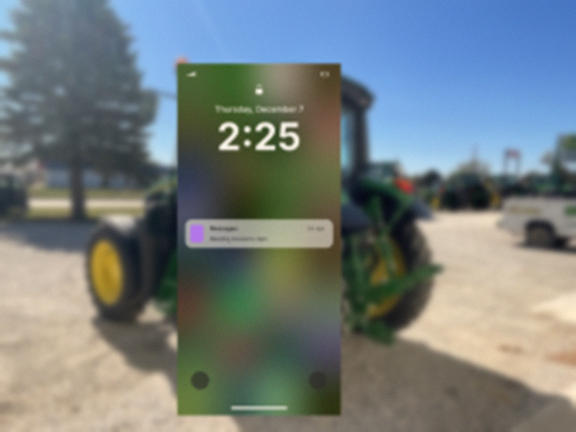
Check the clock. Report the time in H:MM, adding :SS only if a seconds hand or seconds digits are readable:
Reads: 2:25
